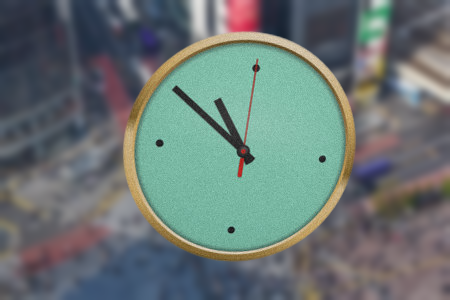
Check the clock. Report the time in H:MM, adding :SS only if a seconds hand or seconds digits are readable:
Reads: 10:51:00
